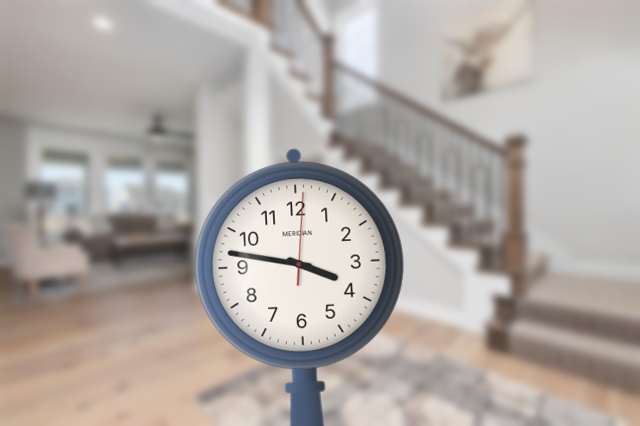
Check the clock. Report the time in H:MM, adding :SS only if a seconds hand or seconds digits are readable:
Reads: 3:47:01
